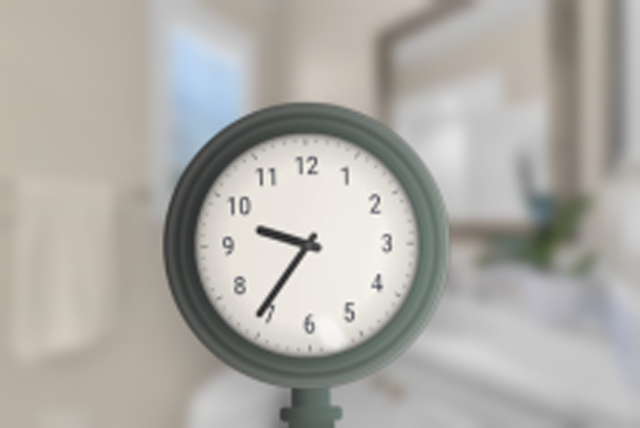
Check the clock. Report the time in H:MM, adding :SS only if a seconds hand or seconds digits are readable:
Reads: 9:36
